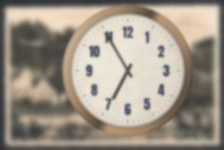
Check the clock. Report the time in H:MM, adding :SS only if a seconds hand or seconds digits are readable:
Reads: 6:55
